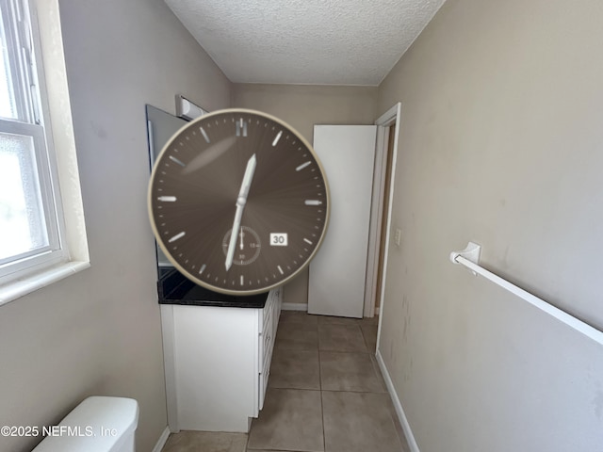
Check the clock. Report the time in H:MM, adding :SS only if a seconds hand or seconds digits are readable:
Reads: 12:32
